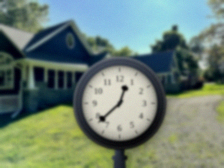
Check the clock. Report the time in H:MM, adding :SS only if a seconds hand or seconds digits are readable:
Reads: 12:38
